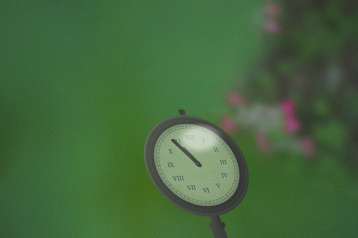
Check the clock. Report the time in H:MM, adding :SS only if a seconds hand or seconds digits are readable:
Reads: 10:54
